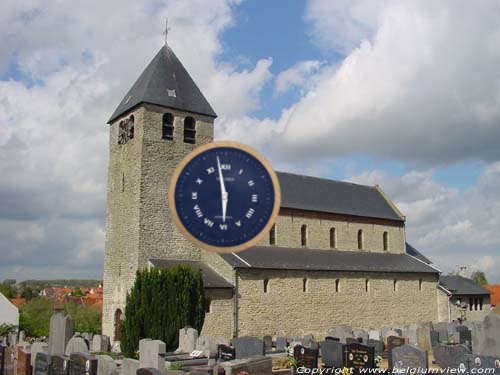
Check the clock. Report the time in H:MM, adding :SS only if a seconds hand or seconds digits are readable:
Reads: 5:58
